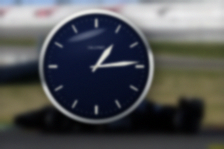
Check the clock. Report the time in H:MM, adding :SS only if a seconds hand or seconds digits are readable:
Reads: 1:14
